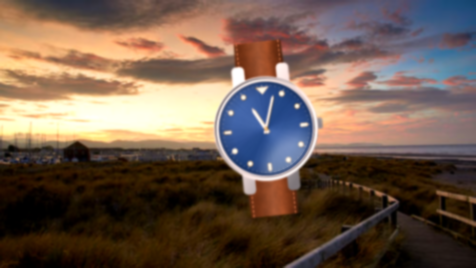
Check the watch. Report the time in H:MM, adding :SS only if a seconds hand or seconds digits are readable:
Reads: 11:03
